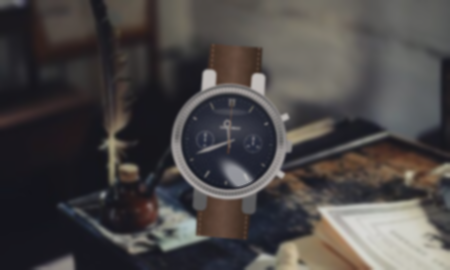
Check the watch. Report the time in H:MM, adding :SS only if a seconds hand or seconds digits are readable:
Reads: 11:41
